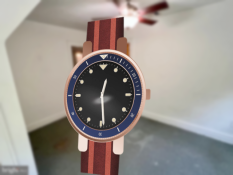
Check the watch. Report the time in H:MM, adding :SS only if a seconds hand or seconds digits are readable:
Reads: 12:29
